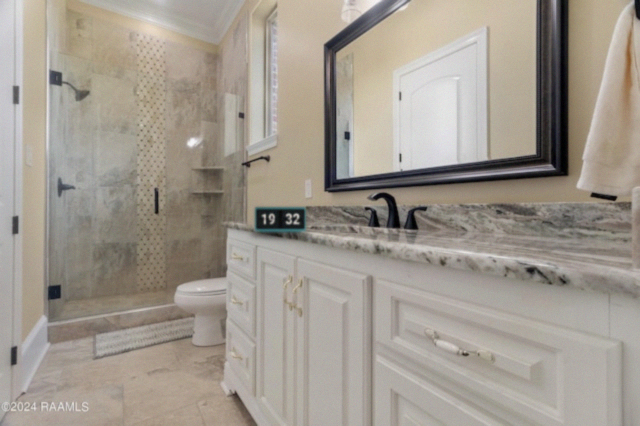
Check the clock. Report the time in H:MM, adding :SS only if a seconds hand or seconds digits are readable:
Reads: 19:32
